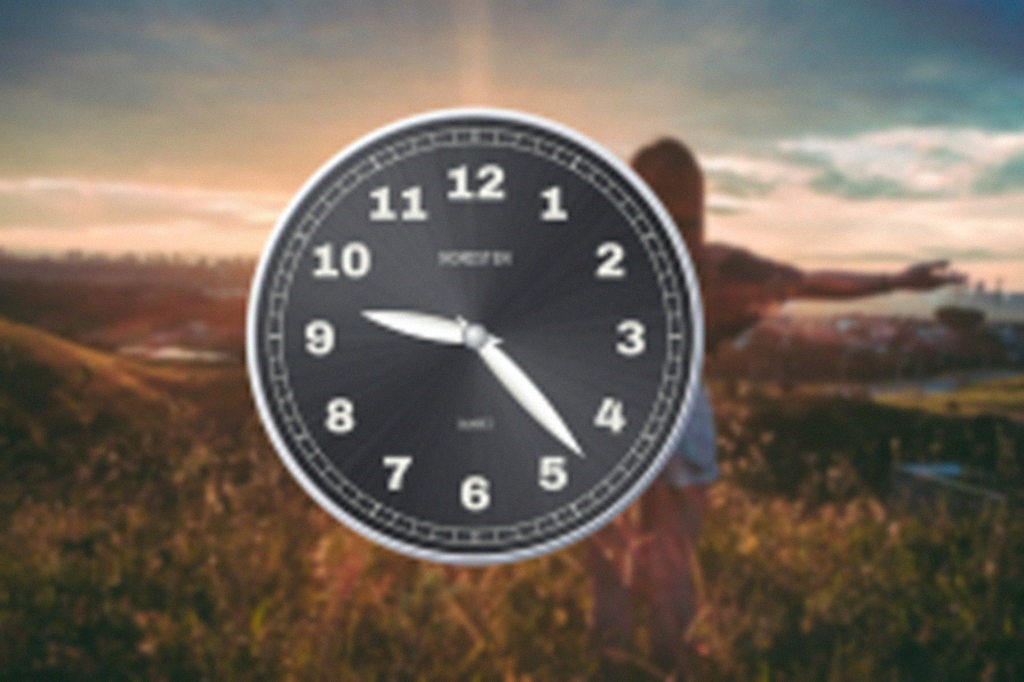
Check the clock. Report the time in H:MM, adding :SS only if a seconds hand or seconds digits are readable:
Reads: 9:23
